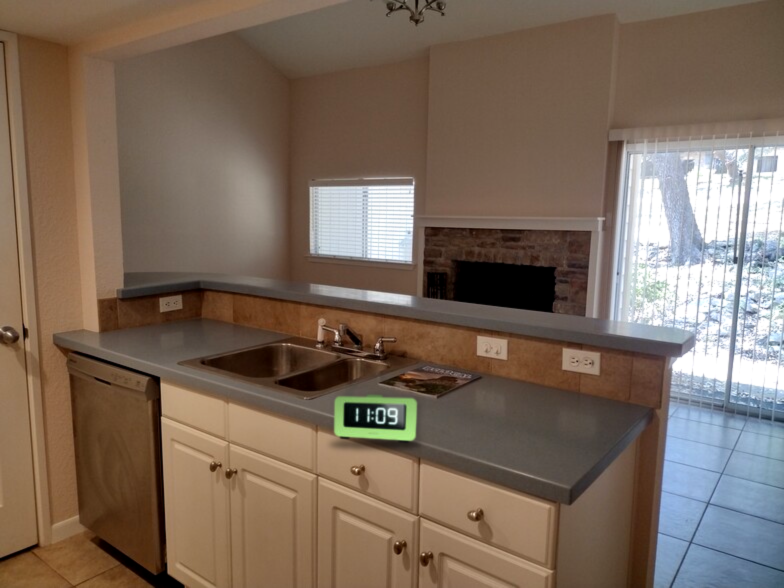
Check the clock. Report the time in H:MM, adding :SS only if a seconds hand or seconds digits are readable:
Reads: 11:09
